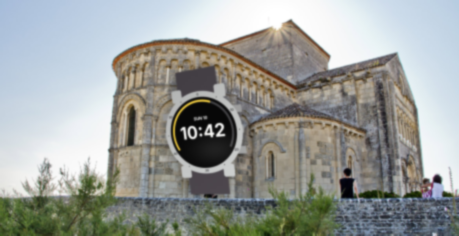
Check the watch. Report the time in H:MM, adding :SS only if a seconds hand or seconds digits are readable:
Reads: 10:42
